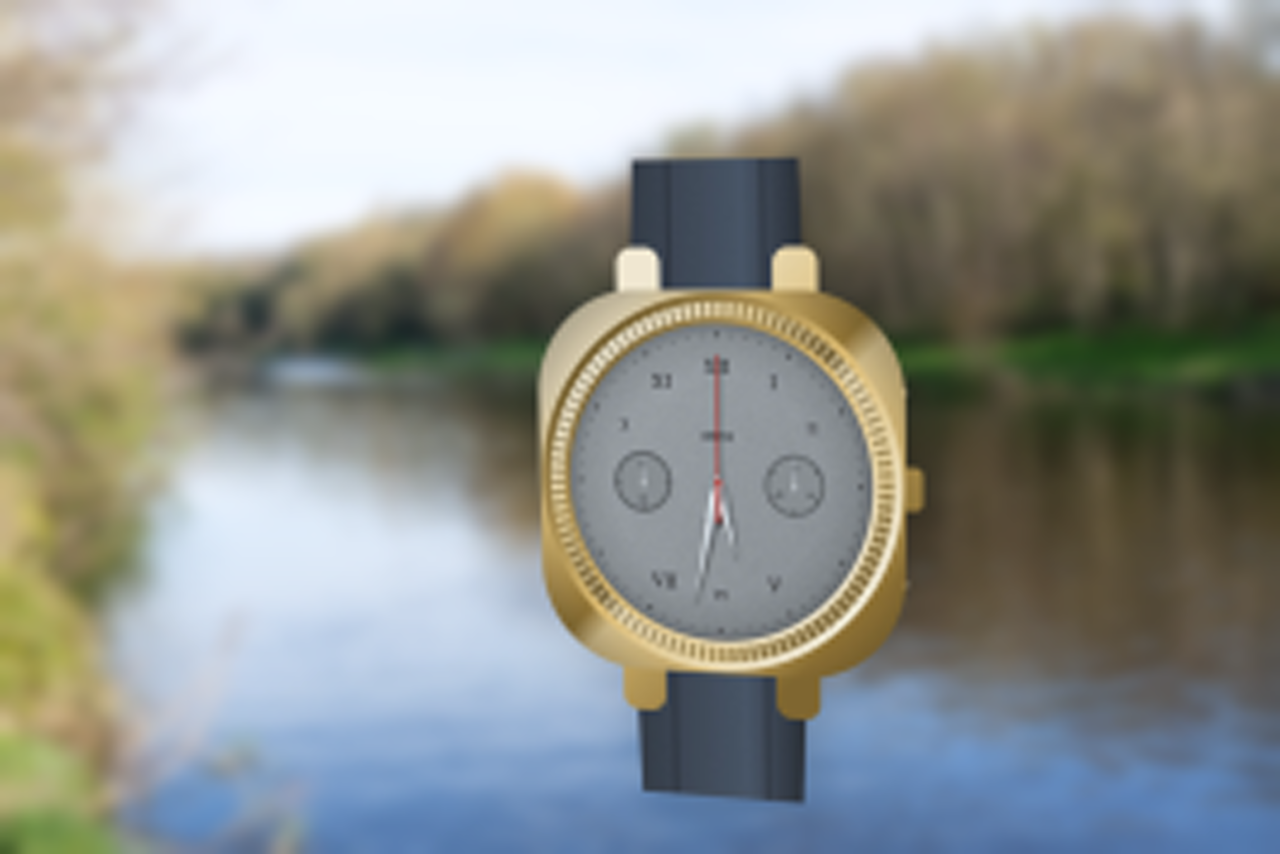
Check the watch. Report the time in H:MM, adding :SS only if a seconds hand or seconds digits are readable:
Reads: 5:32
